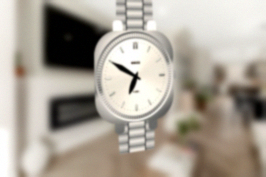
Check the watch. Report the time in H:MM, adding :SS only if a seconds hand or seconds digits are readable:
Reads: 6:50
